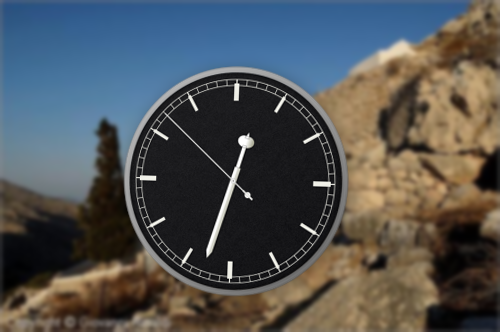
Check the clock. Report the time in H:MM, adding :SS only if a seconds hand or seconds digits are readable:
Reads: 12:32:52
